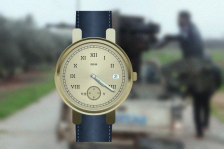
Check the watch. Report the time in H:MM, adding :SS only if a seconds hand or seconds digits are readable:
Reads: 4:21
